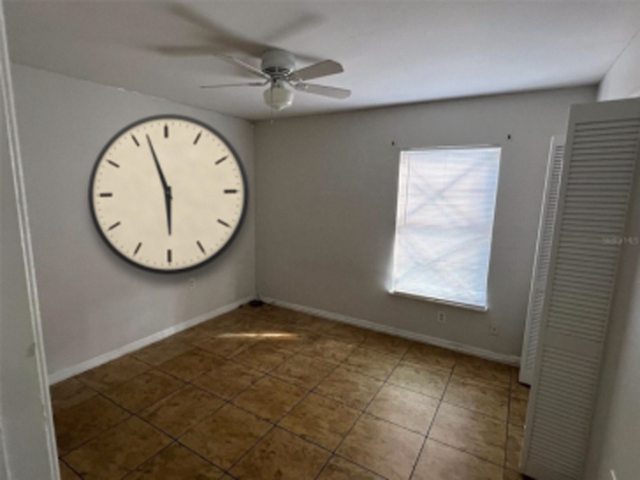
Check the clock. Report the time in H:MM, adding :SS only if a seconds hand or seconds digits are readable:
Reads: 5:57
